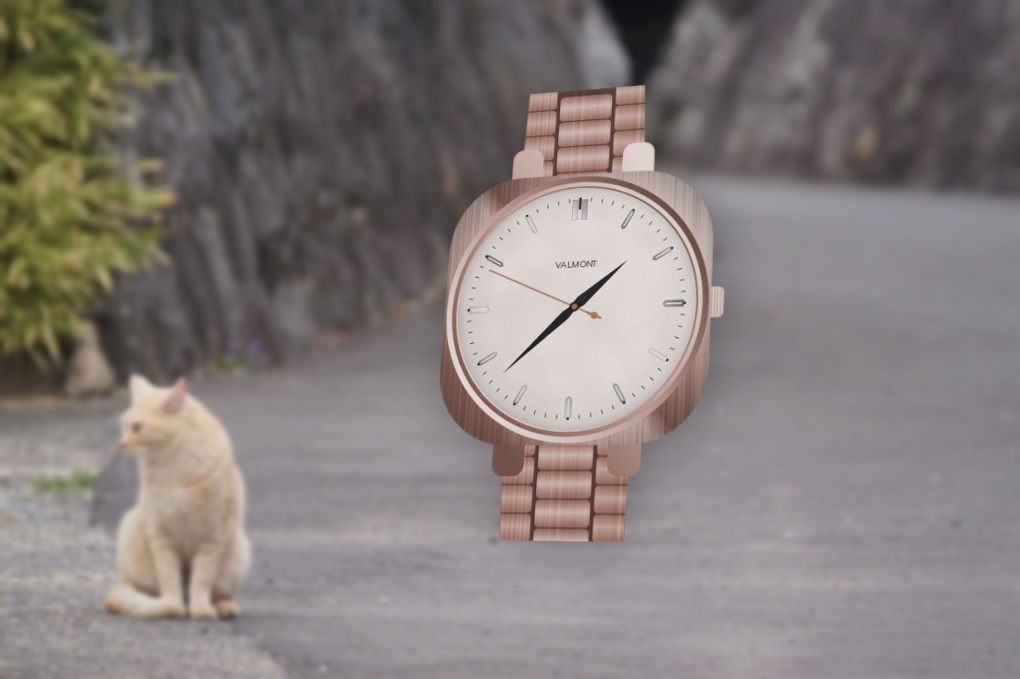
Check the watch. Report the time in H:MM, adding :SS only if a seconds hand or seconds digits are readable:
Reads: 1:37:49
